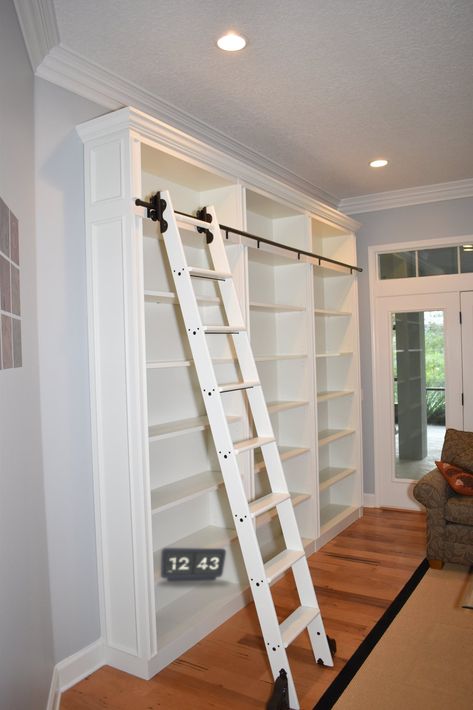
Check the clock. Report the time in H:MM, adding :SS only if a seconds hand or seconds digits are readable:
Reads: 12:43
